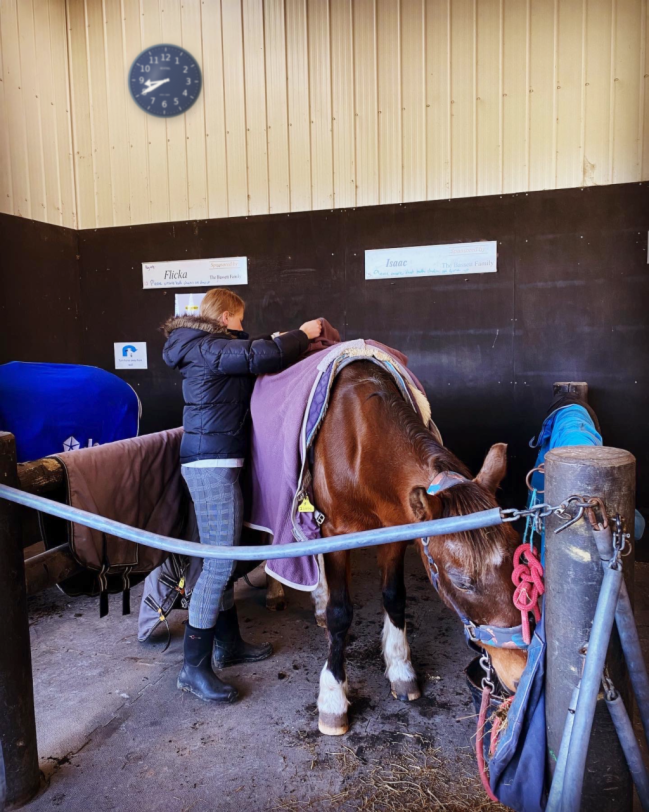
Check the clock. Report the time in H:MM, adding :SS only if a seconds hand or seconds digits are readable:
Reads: 8:40
